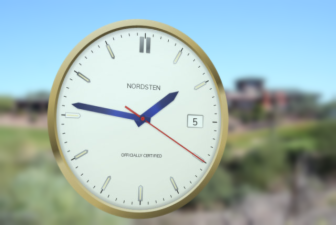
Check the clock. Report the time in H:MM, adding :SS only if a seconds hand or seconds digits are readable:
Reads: 1:46:20
